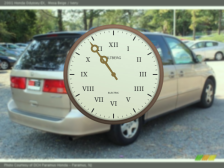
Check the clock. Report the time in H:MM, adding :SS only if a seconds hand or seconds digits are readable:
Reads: 10:54
